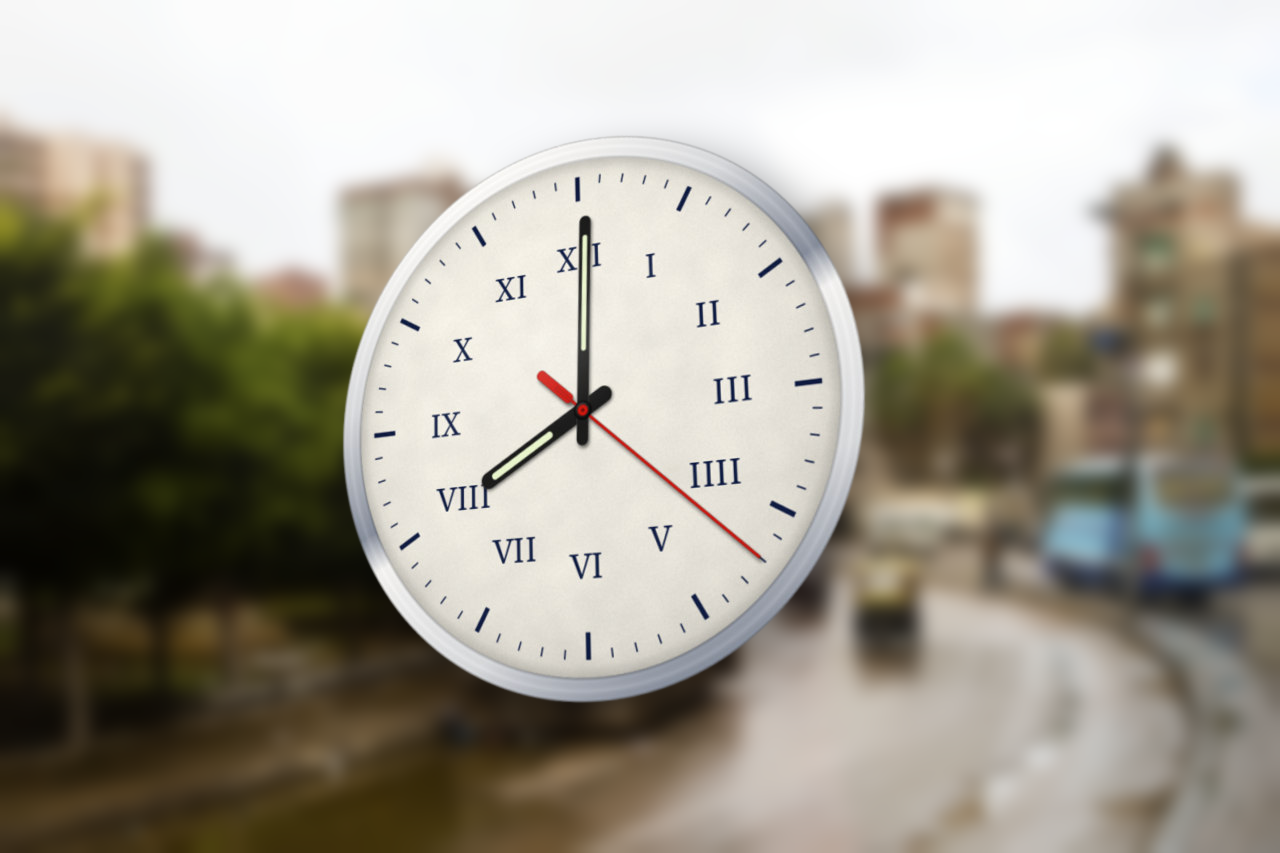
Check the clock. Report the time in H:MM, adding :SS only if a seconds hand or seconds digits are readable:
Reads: 8:00:22
